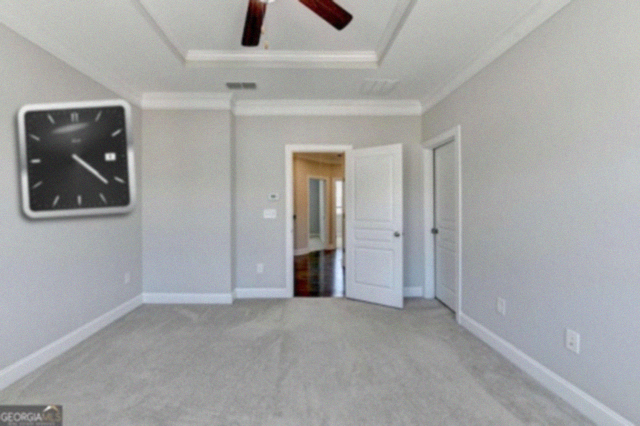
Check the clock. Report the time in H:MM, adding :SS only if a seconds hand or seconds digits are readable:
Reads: 4:22
